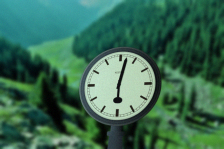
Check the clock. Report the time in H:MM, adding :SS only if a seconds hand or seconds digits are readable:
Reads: 6:02
